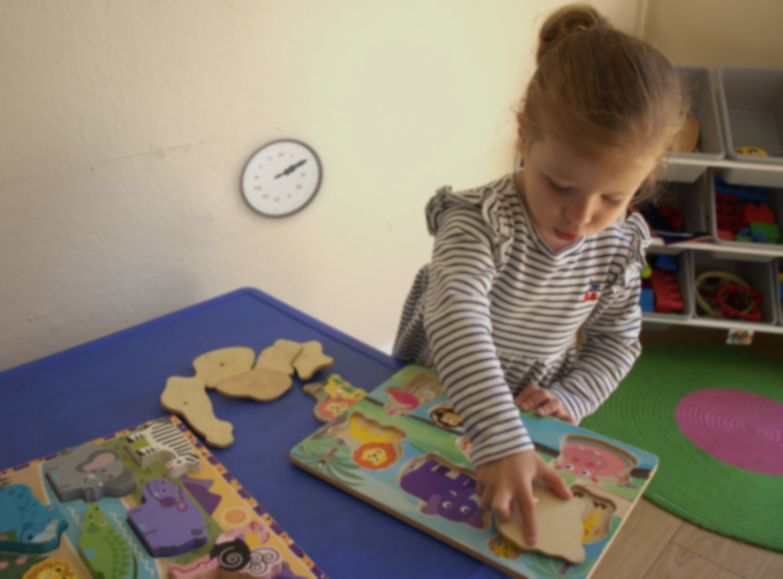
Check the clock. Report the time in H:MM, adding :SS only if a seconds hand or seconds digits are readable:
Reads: 2:10
